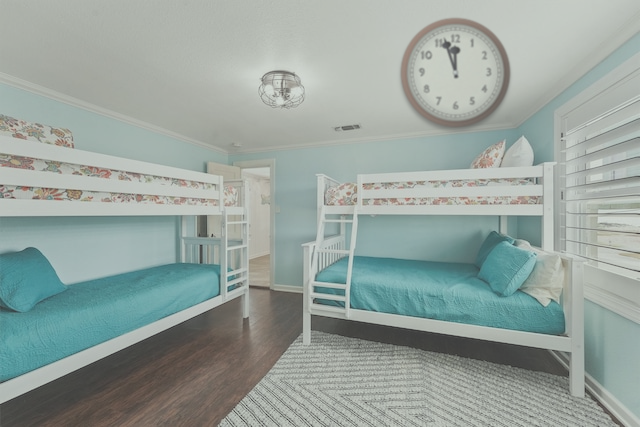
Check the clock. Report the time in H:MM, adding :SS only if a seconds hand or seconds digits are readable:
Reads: 11:57
